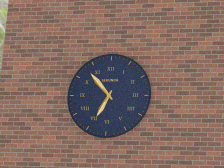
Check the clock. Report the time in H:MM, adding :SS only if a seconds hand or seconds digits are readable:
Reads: 6:53
